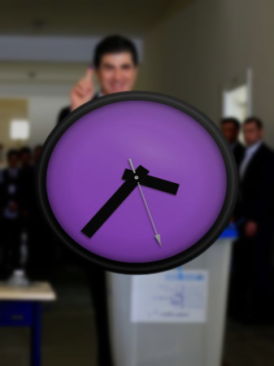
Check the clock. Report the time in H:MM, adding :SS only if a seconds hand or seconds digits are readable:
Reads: 3:36:27
